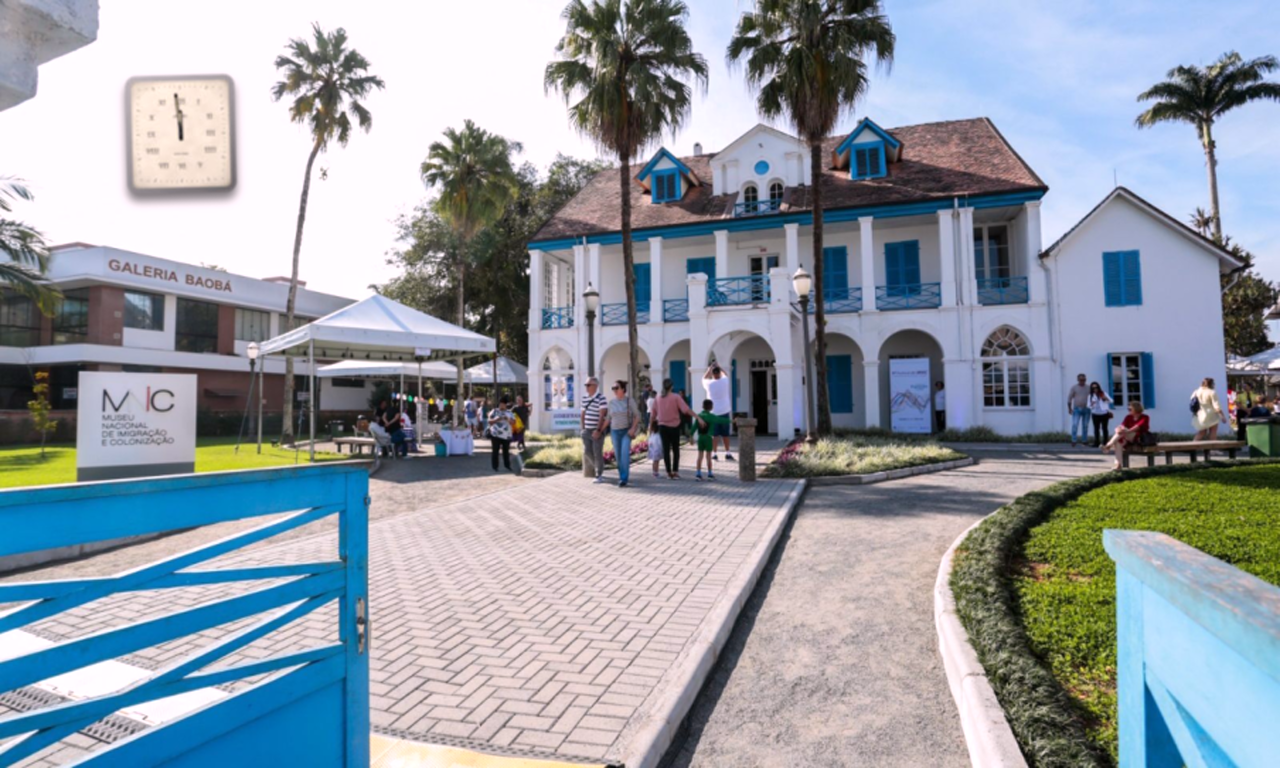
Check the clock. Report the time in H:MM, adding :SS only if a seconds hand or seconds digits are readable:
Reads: 11:59
